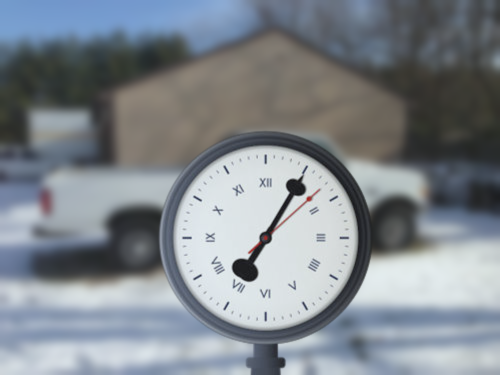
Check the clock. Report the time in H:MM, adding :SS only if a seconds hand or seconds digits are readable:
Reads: 7:05:08
